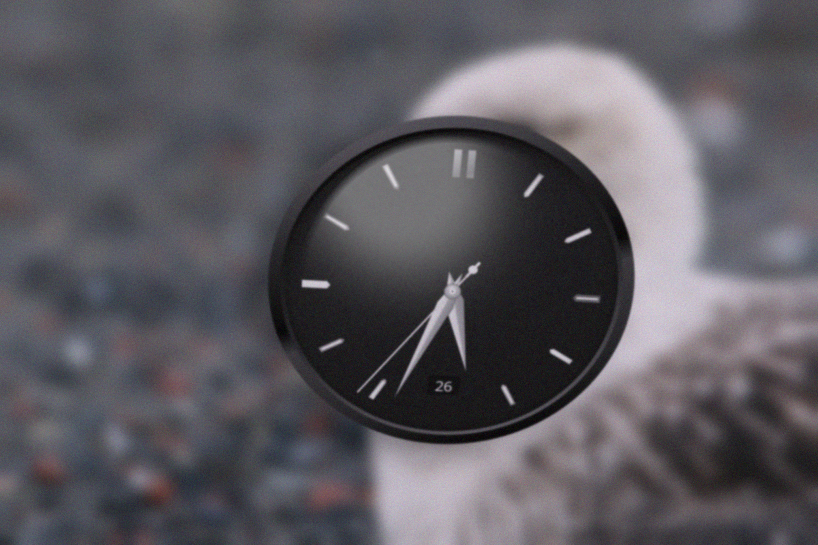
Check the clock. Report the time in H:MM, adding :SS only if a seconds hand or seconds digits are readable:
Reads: 5:33:36
